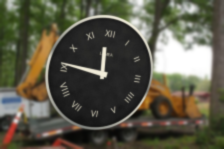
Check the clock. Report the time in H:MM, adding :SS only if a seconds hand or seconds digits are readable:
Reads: 11:46
